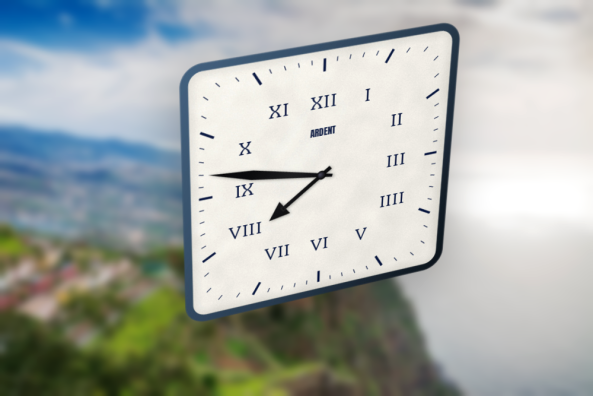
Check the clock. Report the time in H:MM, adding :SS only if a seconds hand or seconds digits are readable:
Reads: 7:47
